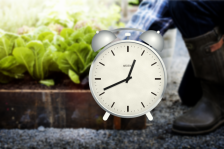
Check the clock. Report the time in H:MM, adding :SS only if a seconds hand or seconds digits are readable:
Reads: 12:41
